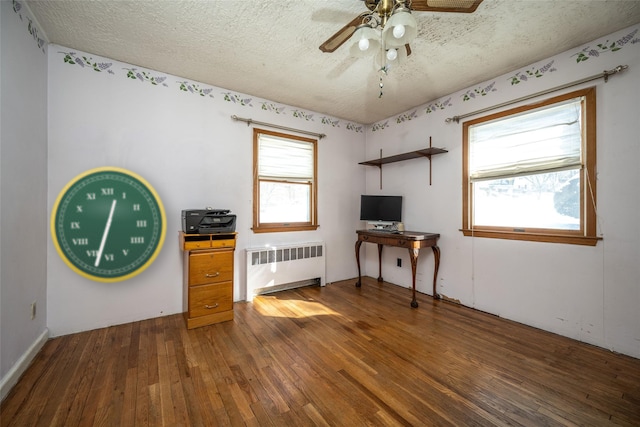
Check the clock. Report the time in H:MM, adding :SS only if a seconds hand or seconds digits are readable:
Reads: 12:33
